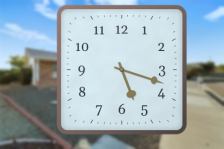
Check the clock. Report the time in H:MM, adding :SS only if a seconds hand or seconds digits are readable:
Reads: 5:18
